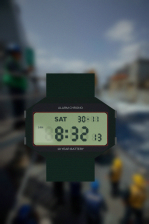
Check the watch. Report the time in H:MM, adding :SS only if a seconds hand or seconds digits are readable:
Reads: 8:32:13
